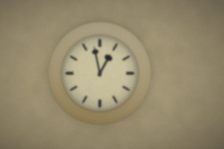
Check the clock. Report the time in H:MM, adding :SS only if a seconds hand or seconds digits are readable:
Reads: 12:58
